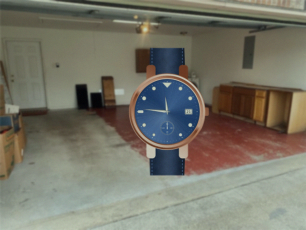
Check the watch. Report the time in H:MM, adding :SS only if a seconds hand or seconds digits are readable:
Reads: 11:46
